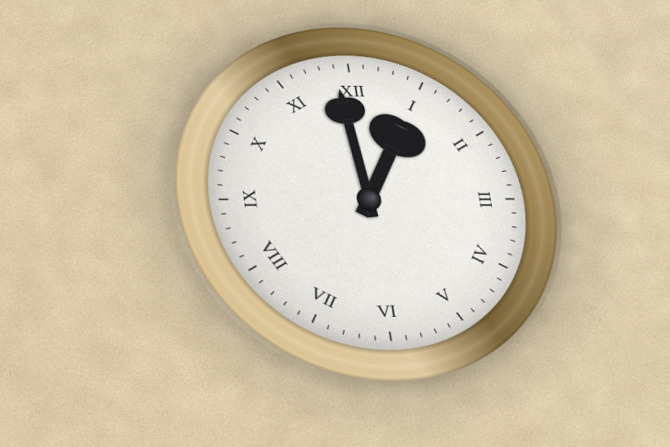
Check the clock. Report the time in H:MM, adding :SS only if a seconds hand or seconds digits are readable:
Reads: 12:59
